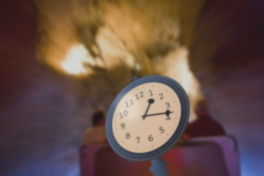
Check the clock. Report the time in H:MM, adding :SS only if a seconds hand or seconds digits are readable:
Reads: 1:18
